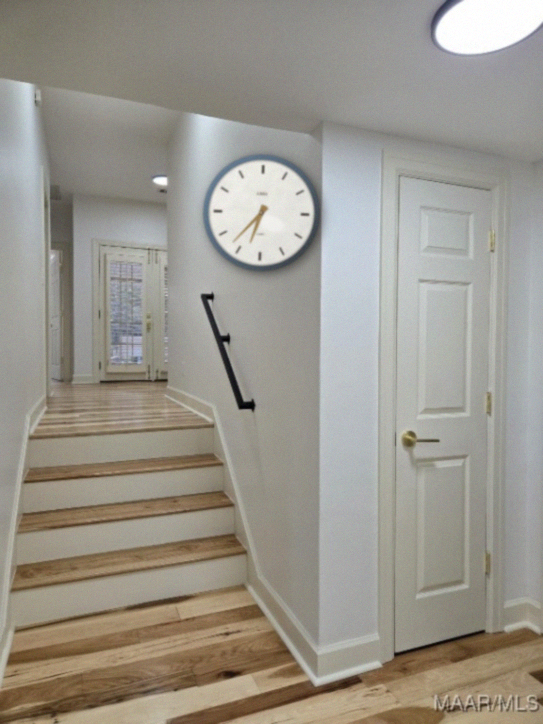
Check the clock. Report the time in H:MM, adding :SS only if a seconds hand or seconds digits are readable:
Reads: 6:37
